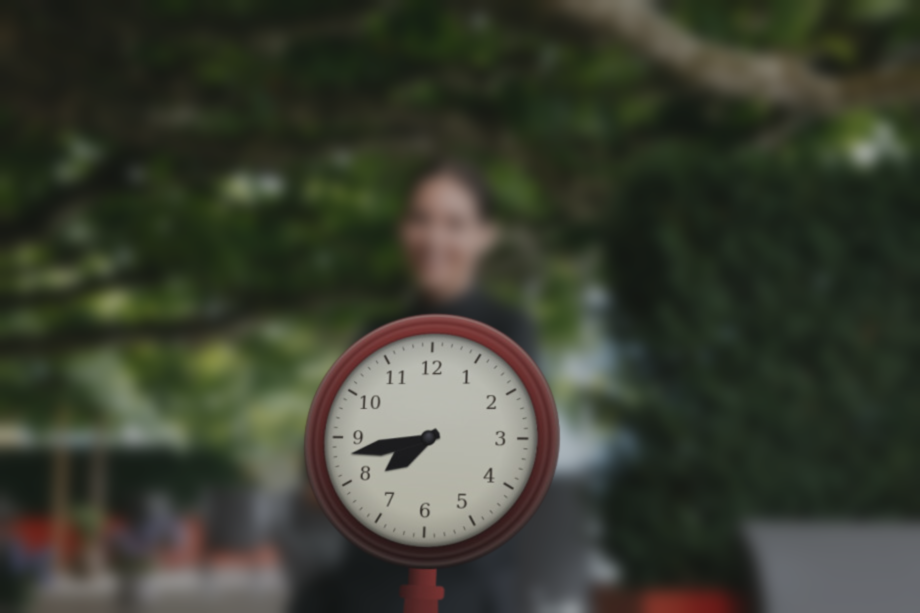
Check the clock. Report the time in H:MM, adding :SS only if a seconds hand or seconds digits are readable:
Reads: 7:43
